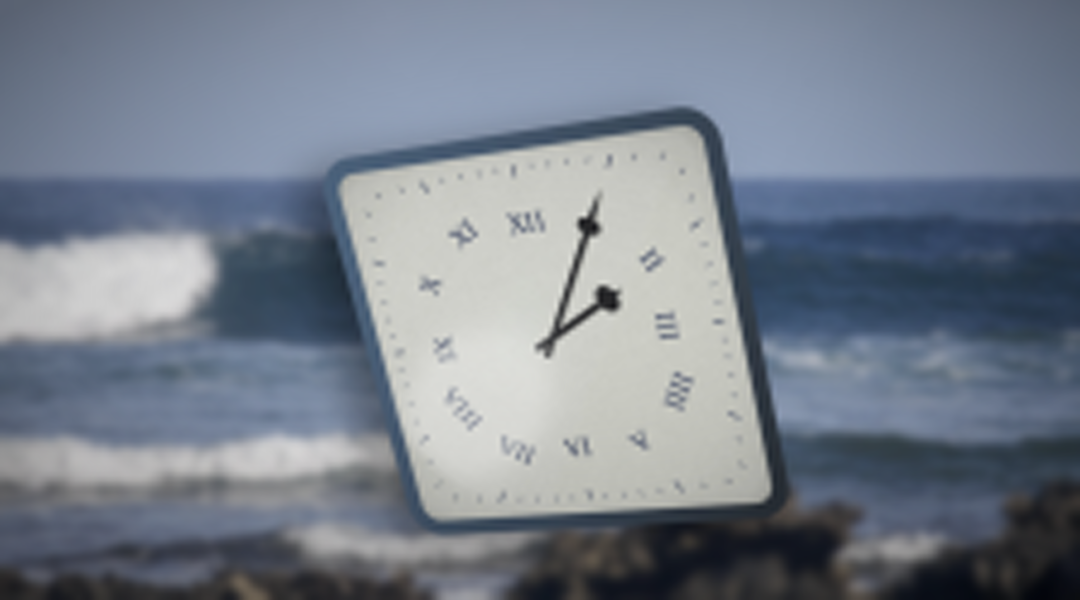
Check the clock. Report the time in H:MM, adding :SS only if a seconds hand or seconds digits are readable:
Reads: 2:05
